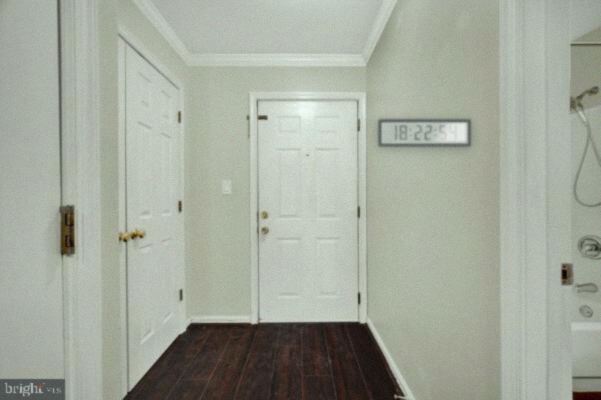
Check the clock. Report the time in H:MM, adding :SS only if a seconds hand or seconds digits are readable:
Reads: 18:22:54
